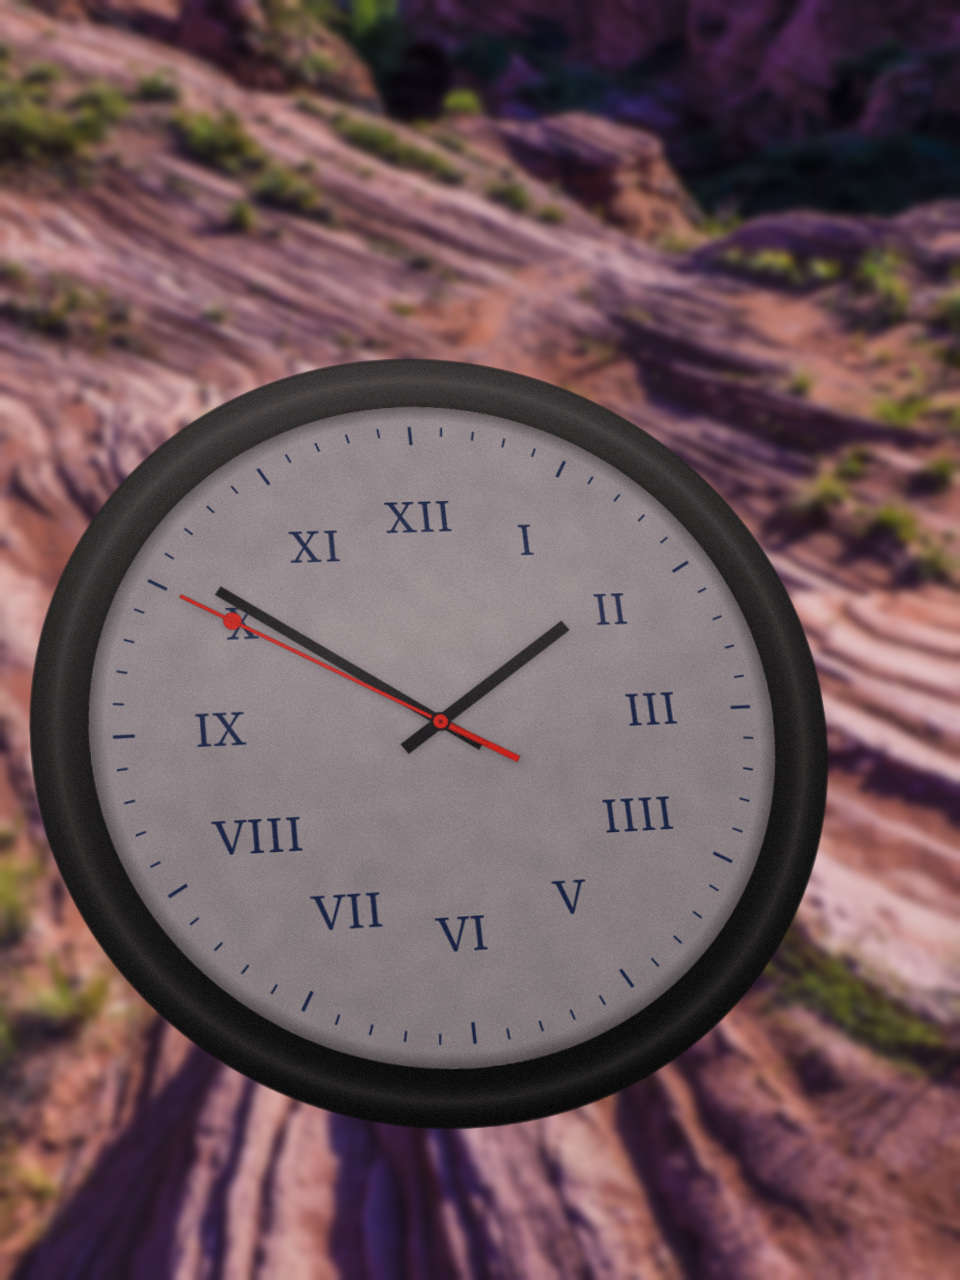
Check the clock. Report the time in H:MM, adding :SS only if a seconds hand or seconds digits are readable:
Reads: 1:50:50
